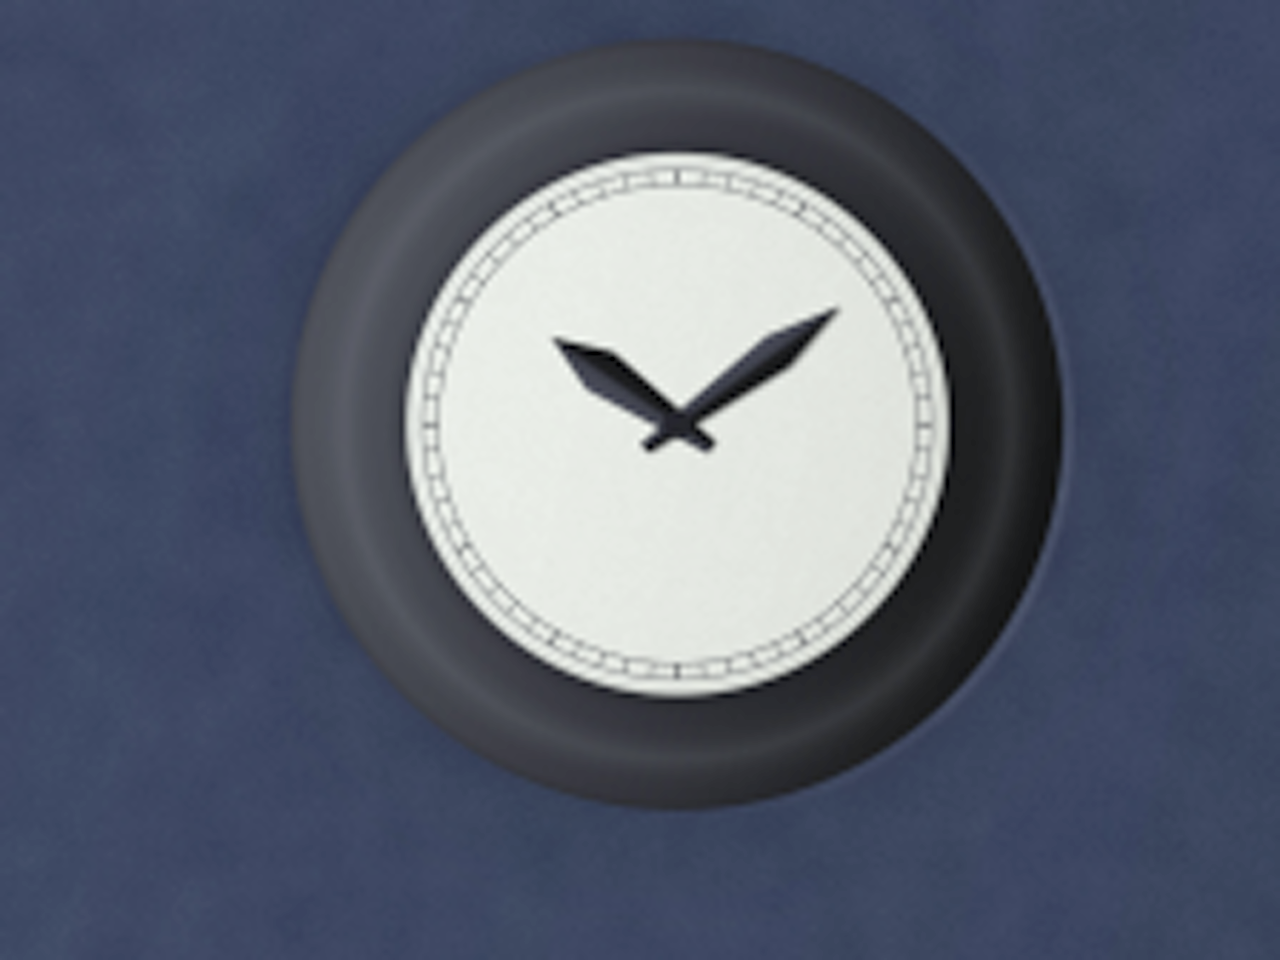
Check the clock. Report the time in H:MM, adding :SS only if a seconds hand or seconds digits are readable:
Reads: 10:09
